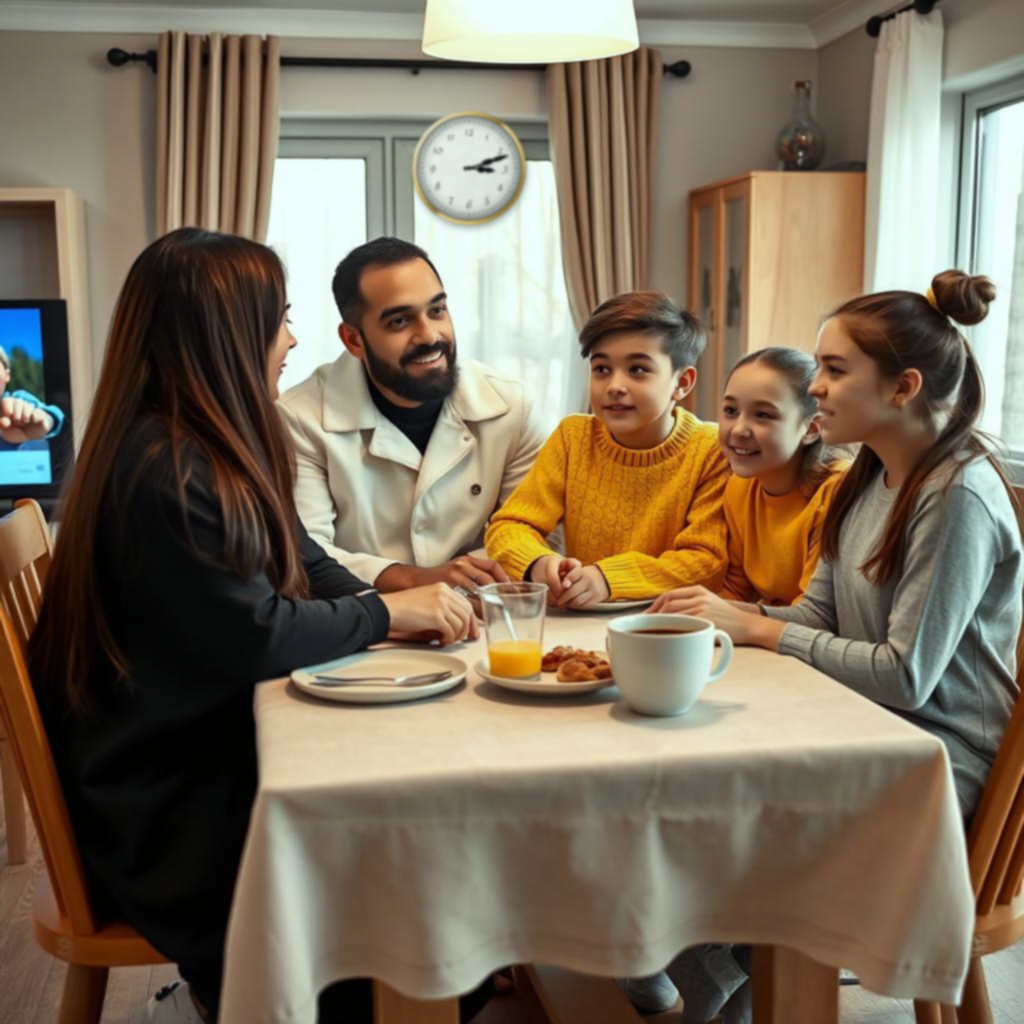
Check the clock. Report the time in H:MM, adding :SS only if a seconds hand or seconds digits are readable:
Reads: 3:12
